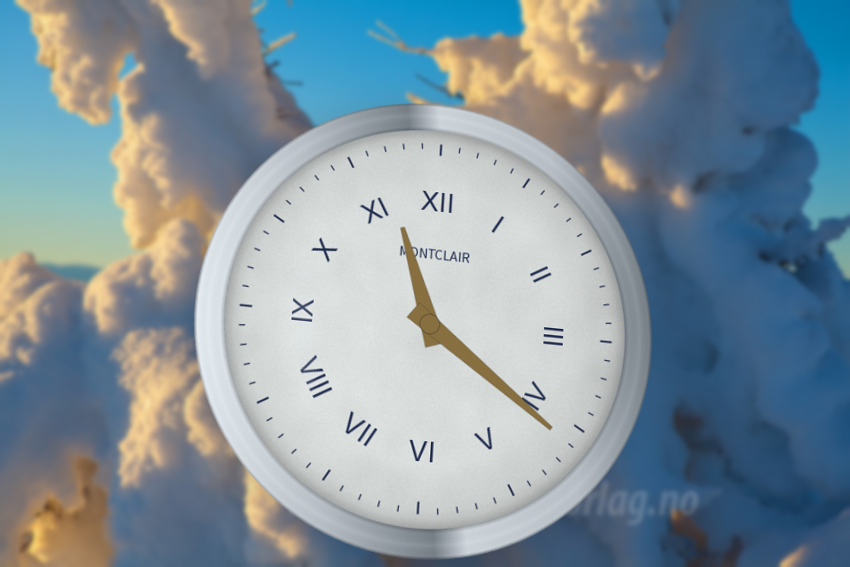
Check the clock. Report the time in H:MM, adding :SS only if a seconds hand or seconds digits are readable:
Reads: 11:21
